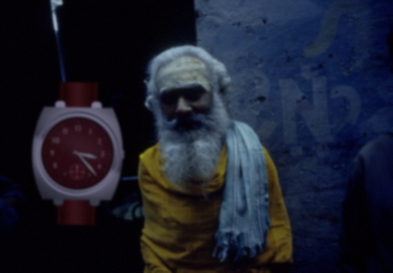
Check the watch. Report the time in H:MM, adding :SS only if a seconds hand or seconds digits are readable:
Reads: 3:23
